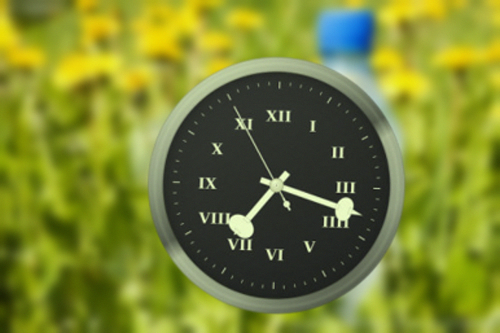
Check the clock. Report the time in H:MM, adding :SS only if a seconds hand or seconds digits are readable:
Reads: 7:17:55
